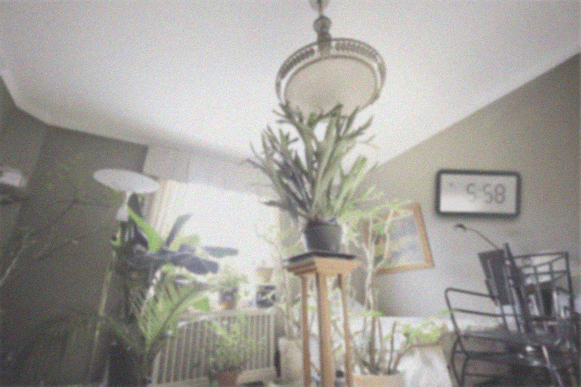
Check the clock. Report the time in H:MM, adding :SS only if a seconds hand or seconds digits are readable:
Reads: 5:58
